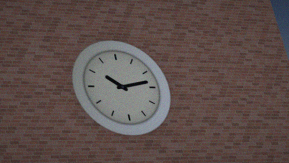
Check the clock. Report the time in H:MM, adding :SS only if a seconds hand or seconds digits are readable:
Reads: 10:13
